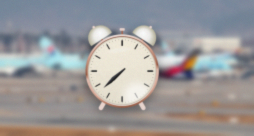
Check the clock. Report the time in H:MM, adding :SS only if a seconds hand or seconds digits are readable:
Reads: 7:38
